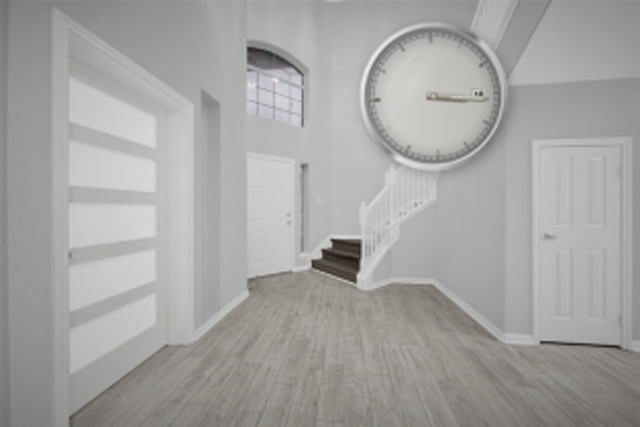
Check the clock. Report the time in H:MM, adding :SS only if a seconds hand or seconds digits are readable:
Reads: 3:16
